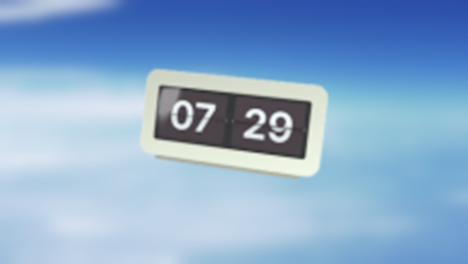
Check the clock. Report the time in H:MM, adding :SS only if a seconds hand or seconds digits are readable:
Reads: 7:29
